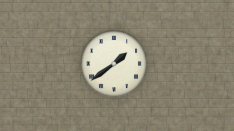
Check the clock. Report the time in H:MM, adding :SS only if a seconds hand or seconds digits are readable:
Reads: 1:39
